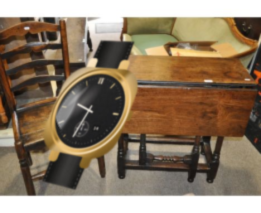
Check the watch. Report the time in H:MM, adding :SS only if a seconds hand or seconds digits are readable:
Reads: 9:32
